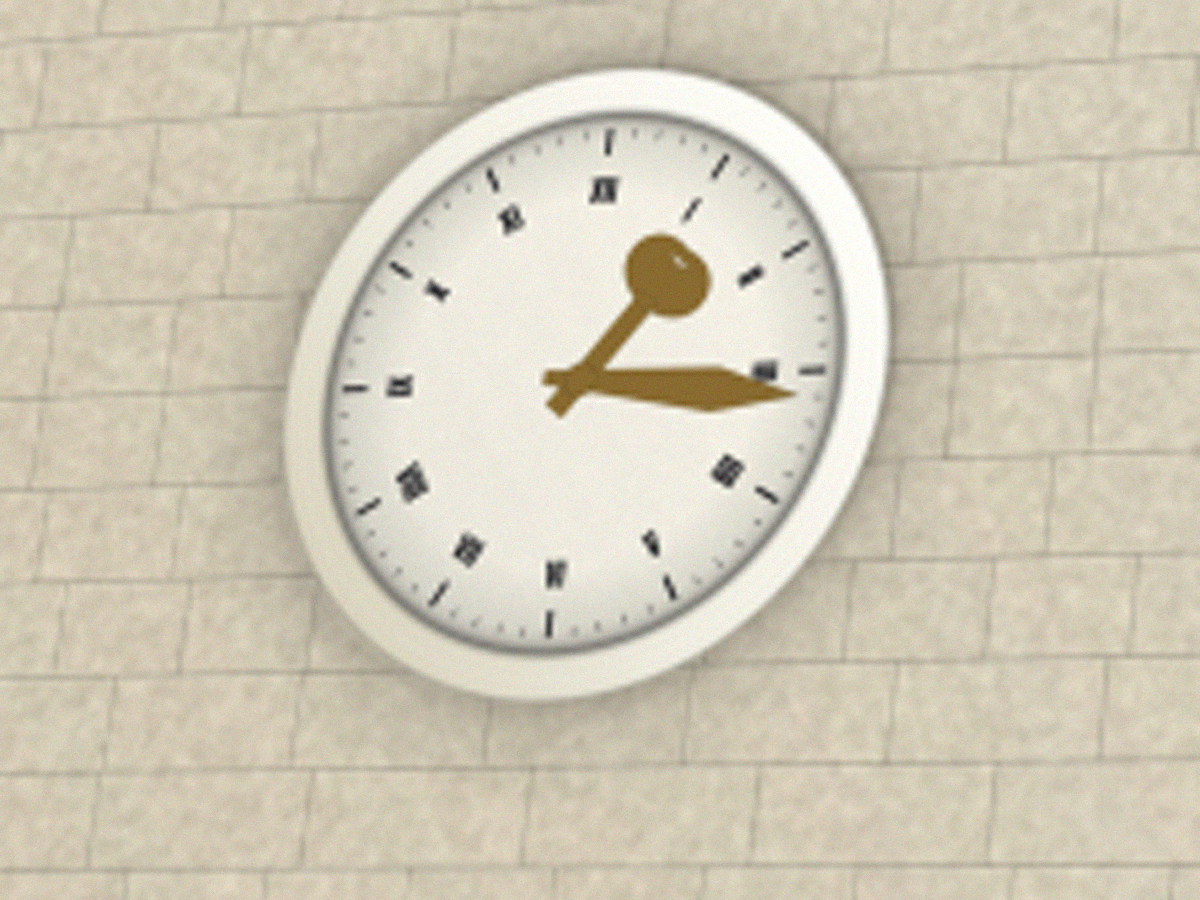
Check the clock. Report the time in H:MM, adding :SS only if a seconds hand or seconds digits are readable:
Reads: 1:16
